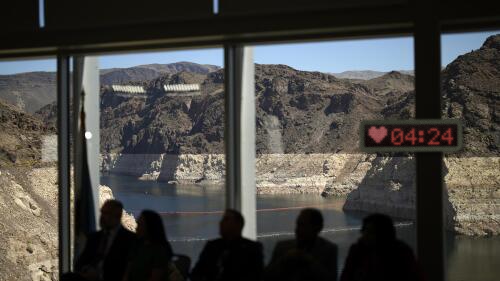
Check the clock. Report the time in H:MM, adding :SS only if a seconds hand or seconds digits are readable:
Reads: 4:24
